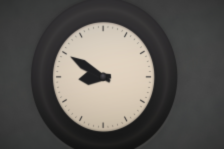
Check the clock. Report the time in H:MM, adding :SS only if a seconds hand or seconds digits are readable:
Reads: 8:50
